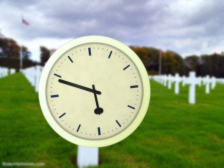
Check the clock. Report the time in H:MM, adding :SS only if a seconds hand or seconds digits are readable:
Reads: 5:49
